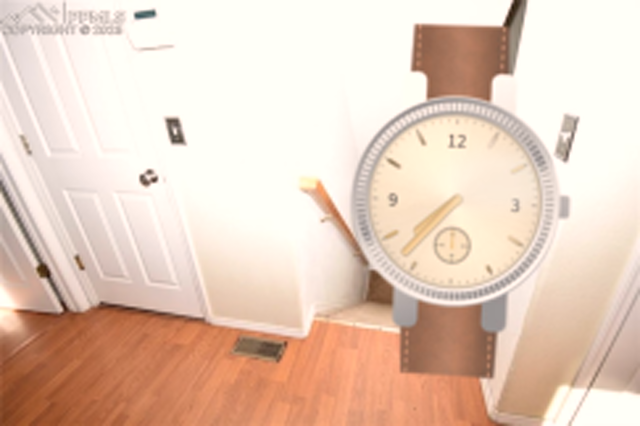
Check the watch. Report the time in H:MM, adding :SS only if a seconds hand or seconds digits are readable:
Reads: 7:37
